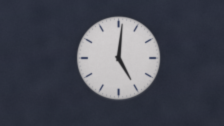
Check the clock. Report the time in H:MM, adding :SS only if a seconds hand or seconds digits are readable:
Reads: 5:01
